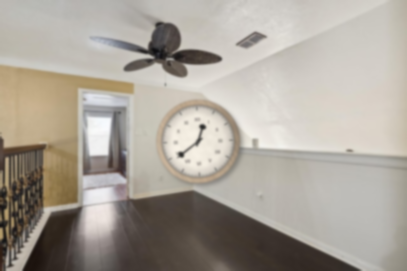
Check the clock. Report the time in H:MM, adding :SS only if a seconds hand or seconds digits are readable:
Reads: 12:39
